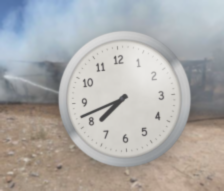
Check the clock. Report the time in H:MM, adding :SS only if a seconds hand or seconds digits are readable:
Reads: 7:42
